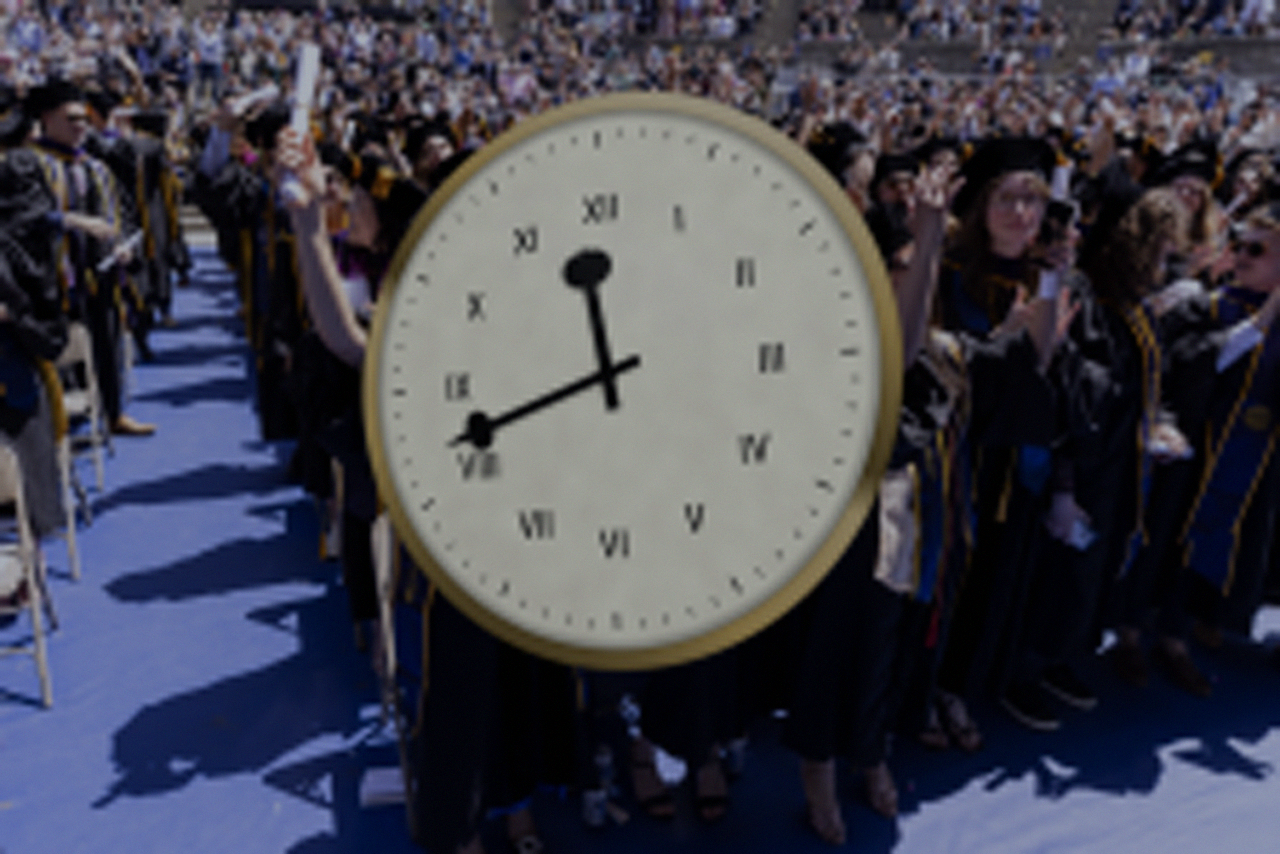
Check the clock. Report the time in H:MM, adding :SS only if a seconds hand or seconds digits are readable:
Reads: 11:42
